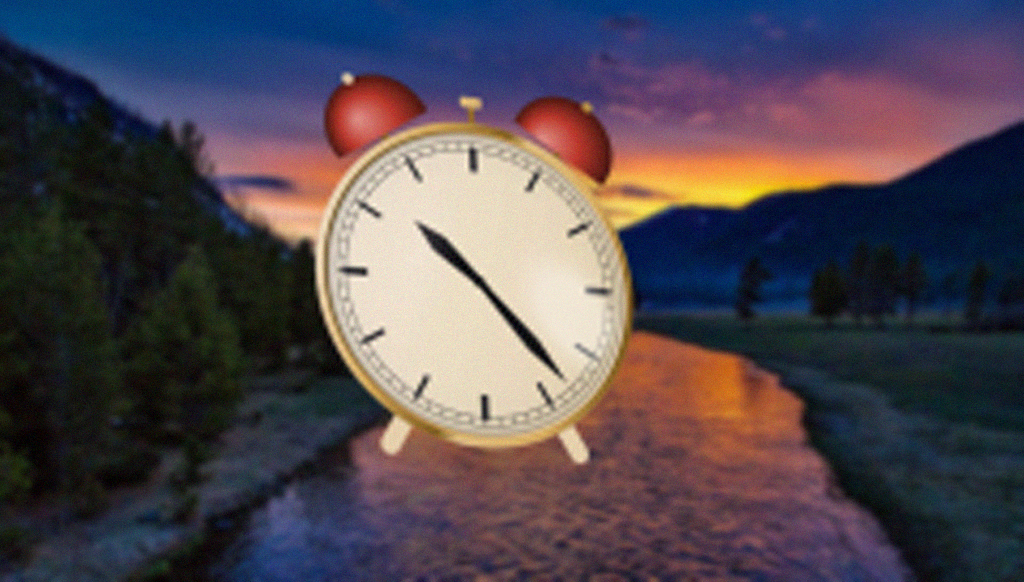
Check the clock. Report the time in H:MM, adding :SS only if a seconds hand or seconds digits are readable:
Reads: 10:23
